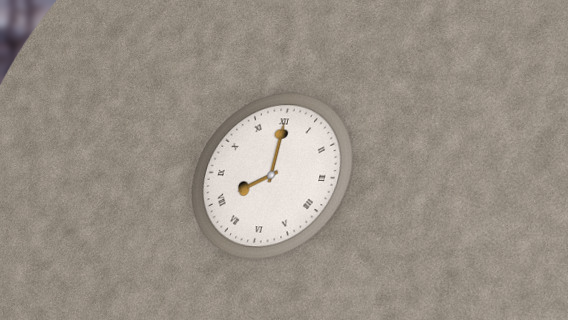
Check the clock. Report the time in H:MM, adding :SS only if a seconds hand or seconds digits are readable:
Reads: 8:00
